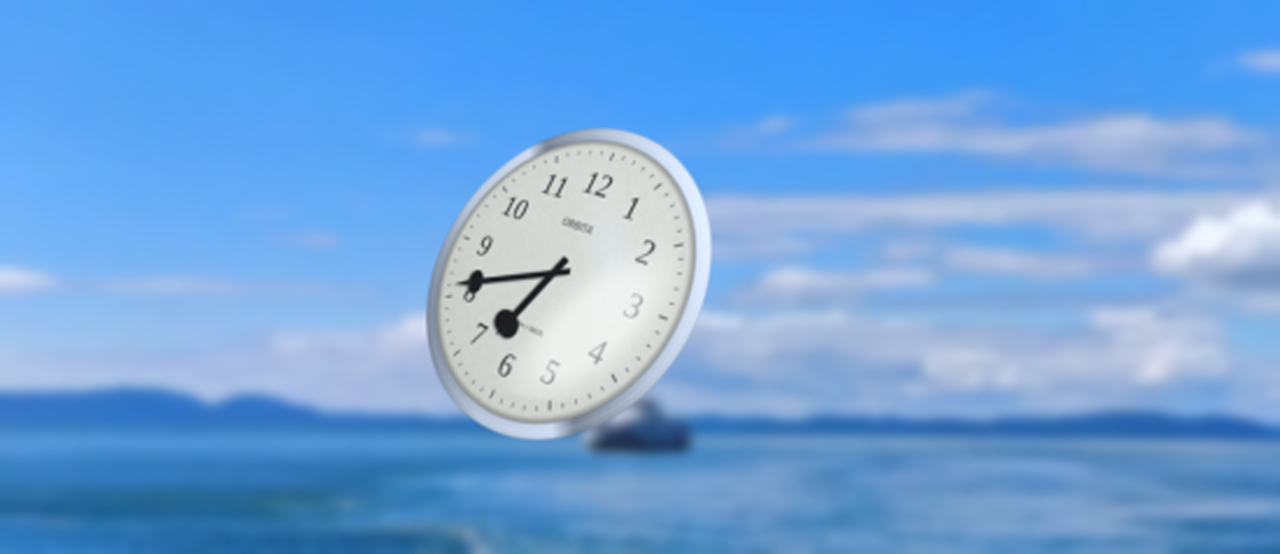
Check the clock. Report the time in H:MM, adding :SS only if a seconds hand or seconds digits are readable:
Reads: 6:41
